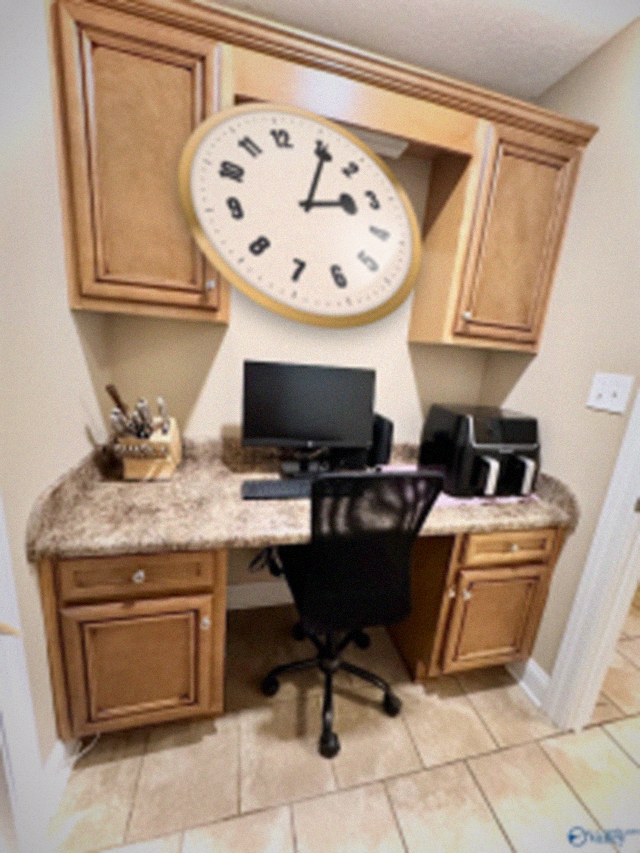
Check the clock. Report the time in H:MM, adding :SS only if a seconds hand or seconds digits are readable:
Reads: 3:06
